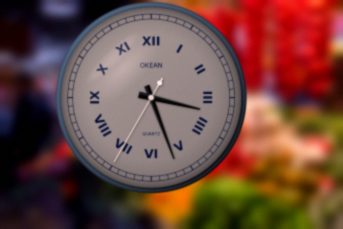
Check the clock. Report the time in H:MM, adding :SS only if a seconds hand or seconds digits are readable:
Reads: 3:26:35
